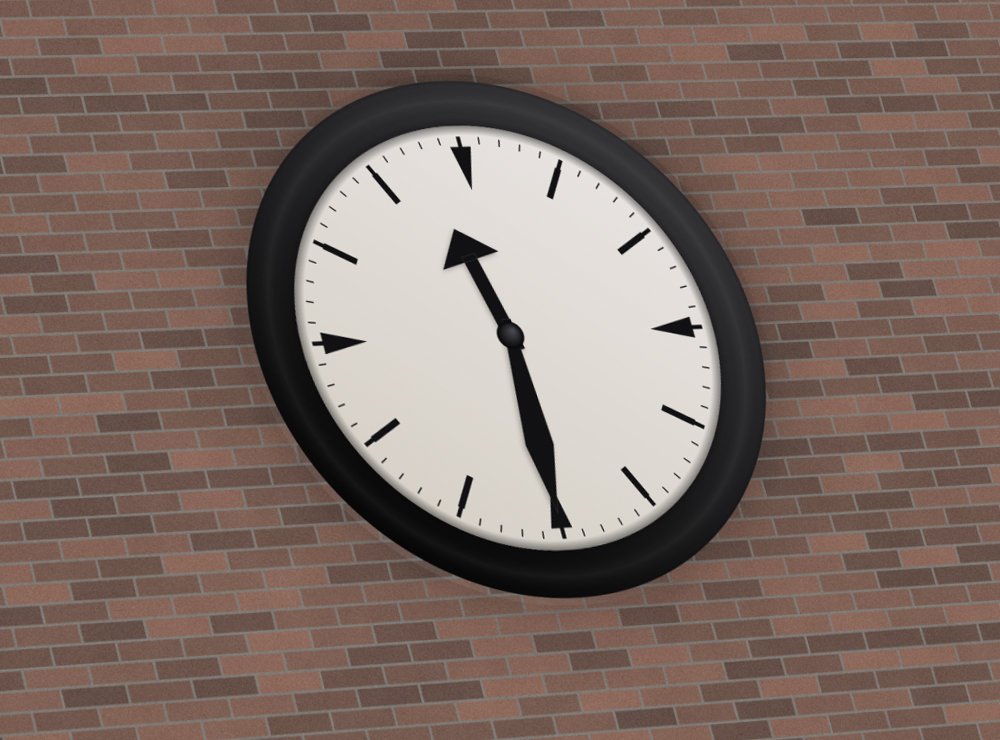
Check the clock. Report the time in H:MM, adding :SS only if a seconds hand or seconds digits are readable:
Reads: 11:30
